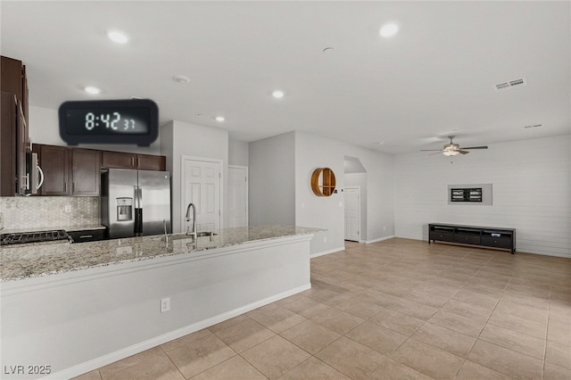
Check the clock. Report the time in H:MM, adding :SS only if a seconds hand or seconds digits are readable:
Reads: 8:42:37
